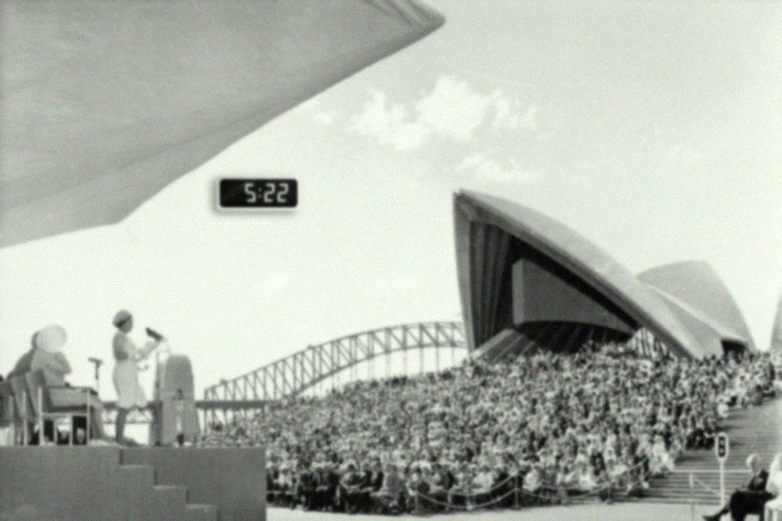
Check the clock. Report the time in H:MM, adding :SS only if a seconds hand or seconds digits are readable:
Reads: 5:22
